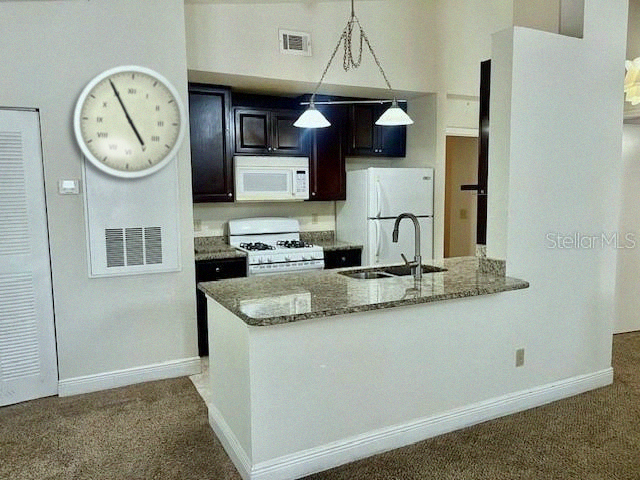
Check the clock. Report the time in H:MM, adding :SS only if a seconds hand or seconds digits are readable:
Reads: 4:55
